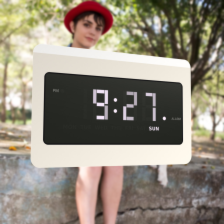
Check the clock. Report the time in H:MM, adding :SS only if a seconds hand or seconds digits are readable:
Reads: 9:27
